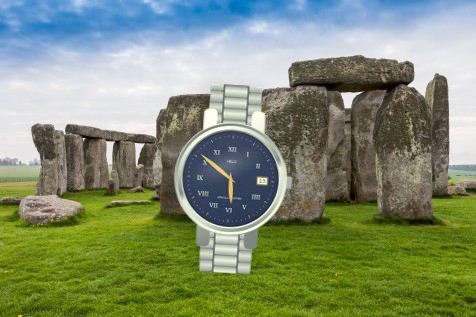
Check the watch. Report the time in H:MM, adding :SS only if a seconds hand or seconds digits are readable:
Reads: 5:51
